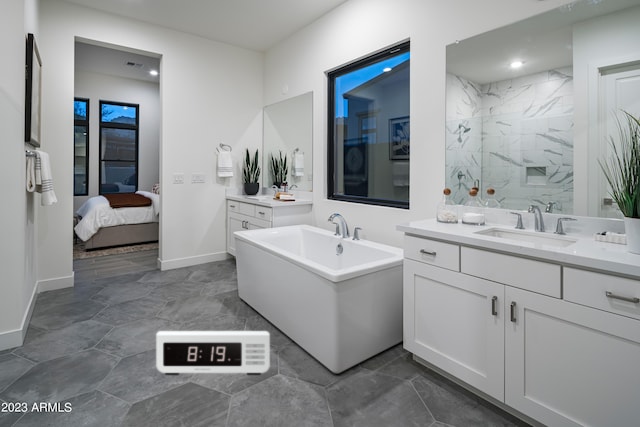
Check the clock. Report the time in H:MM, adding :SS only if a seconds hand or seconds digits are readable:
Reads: 8:19
